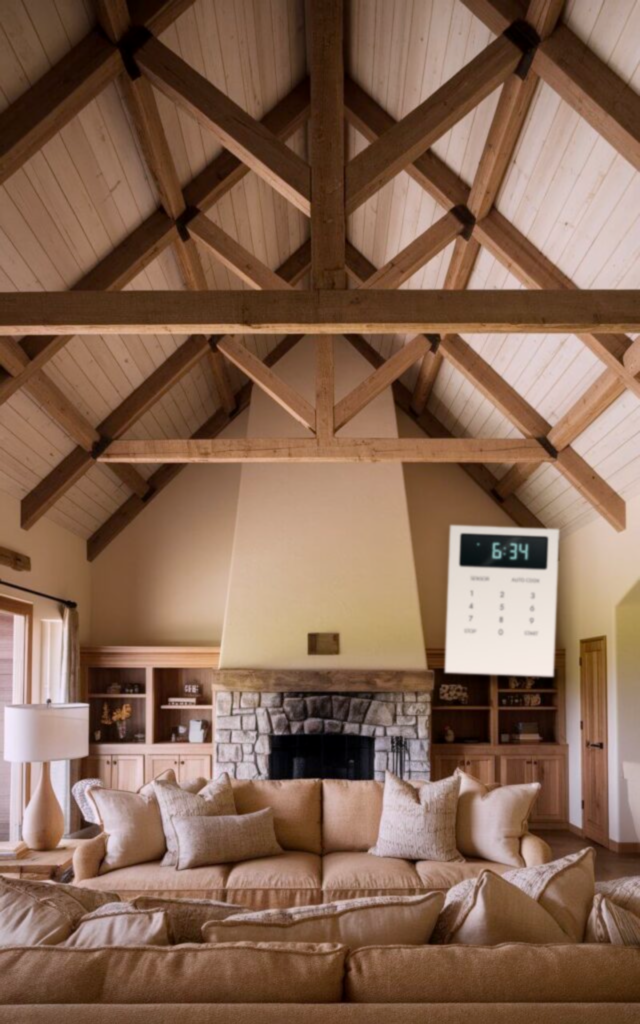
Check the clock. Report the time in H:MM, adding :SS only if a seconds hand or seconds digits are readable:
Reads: 6:34
